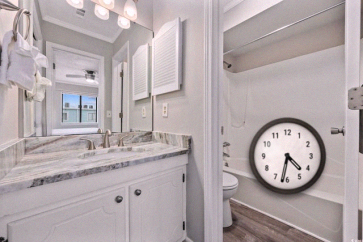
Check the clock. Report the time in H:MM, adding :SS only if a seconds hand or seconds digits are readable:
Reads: 4:32
